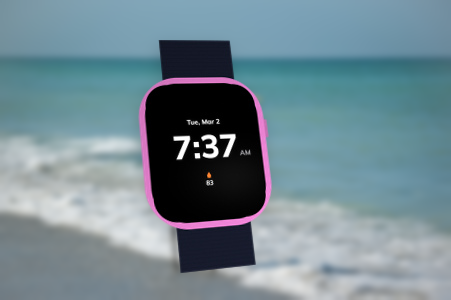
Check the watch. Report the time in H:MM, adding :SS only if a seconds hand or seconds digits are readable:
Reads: 7:37
